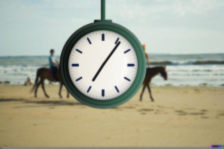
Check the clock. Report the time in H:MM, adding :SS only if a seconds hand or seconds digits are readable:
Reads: 7:06
